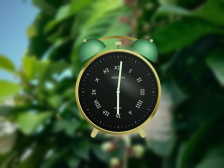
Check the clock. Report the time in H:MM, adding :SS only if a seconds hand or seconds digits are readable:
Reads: 6:01
